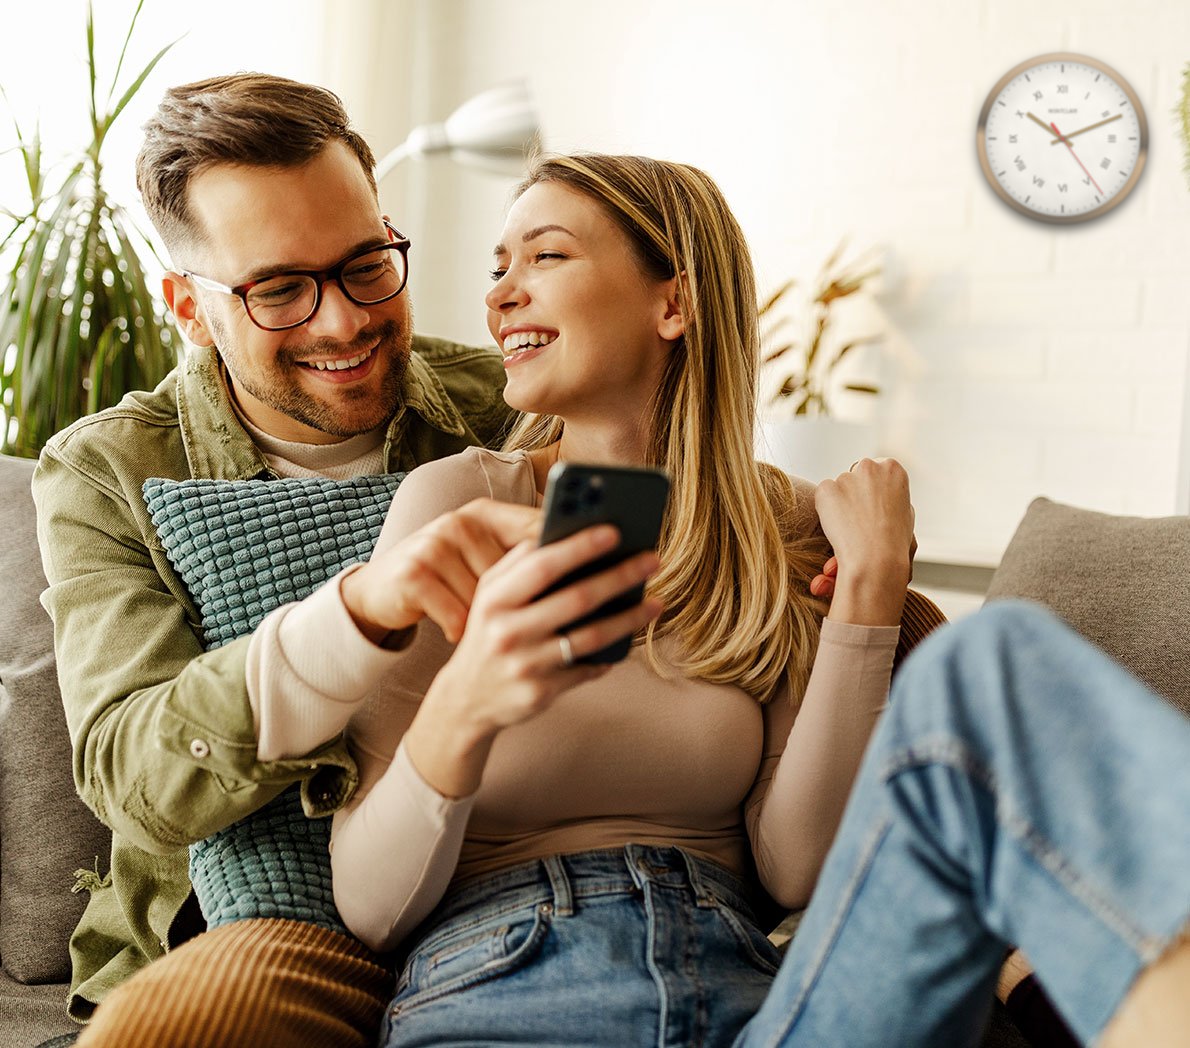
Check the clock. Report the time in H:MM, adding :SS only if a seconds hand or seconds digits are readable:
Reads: 10:11:24
